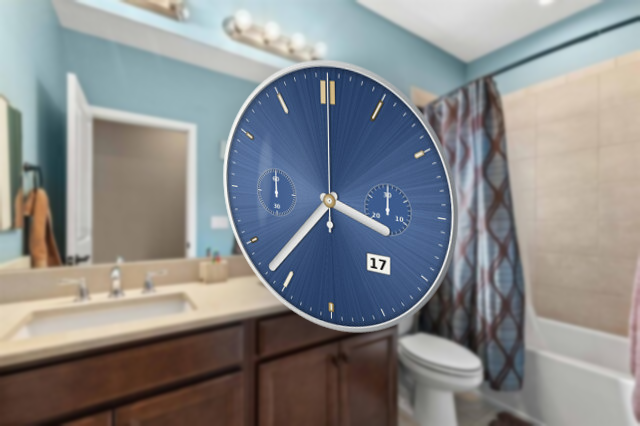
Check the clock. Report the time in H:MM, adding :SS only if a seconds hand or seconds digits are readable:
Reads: 3:37
